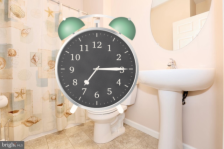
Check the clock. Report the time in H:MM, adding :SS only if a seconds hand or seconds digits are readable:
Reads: 7:15
